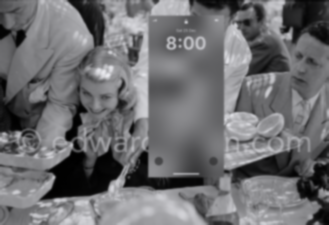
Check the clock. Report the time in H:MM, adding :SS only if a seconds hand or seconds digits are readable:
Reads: 8:00
